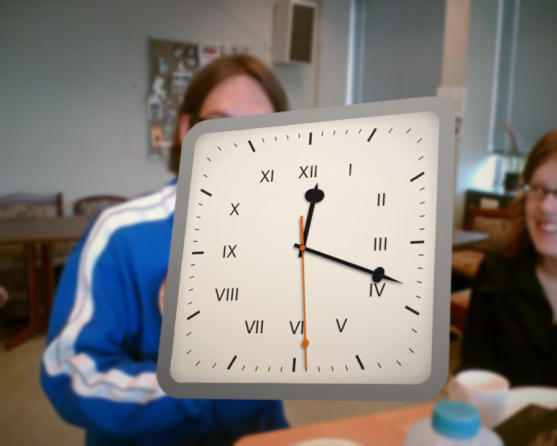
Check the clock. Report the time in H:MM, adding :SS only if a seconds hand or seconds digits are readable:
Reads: 12:18:29
